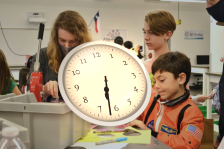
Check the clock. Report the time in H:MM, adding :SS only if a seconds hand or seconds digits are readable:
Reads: 6:32
